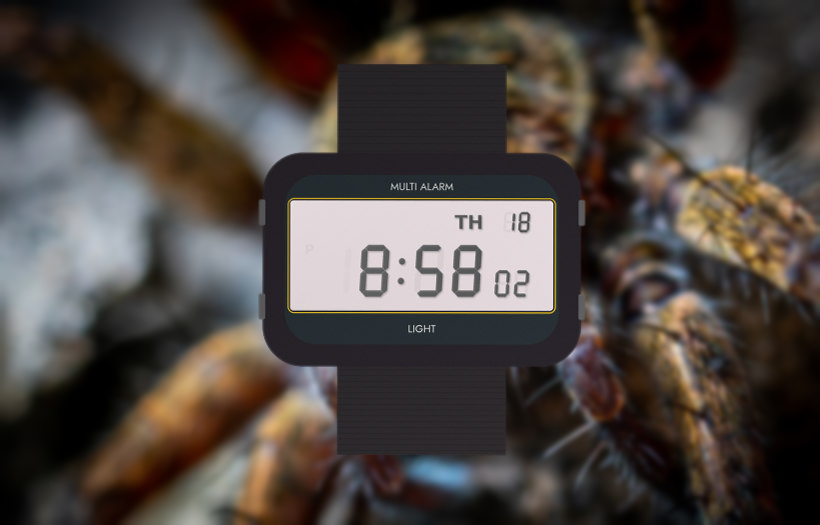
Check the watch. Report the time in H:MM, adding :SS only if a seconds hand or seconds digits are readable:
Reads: 8:58:02
